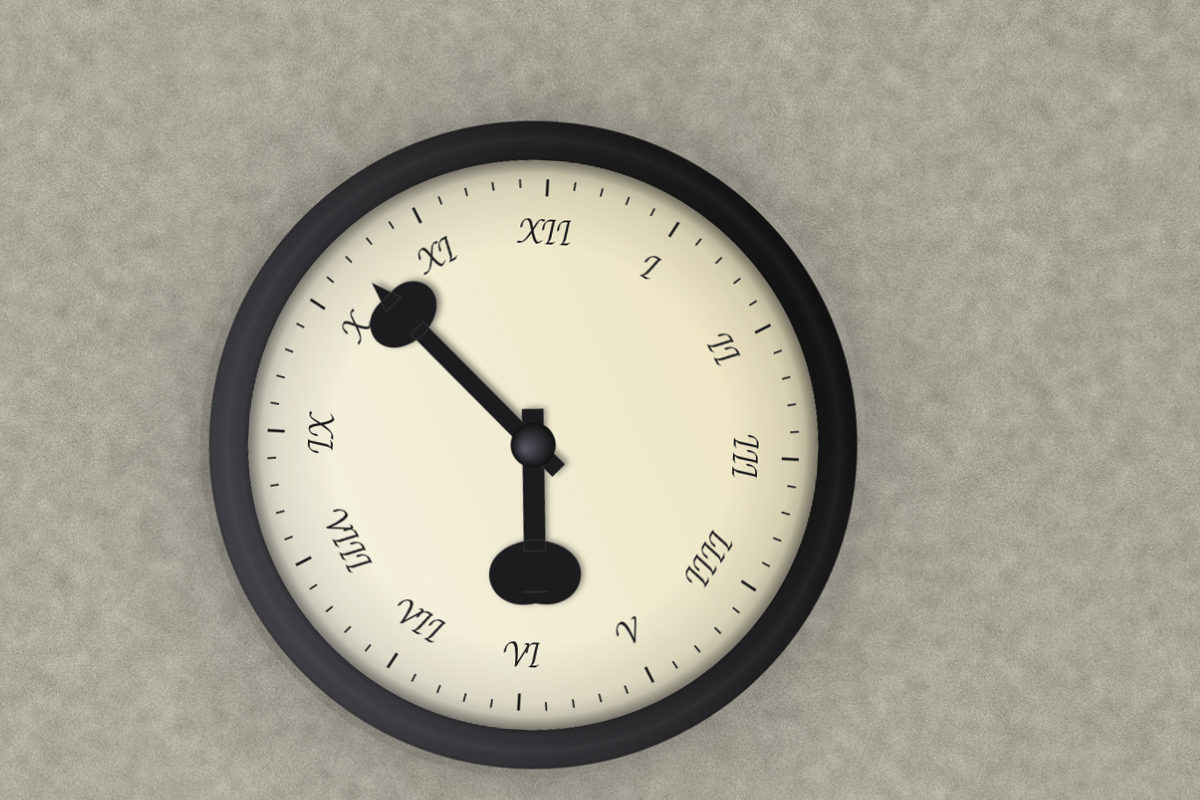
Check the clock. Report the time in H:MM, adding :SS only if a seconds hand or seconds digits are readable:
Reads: 5:52
